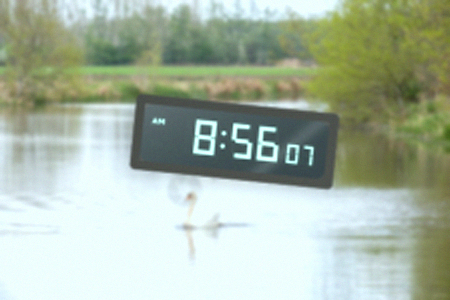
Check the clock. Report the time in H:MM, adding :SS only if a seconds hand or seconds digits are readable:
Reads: 8:56:07
